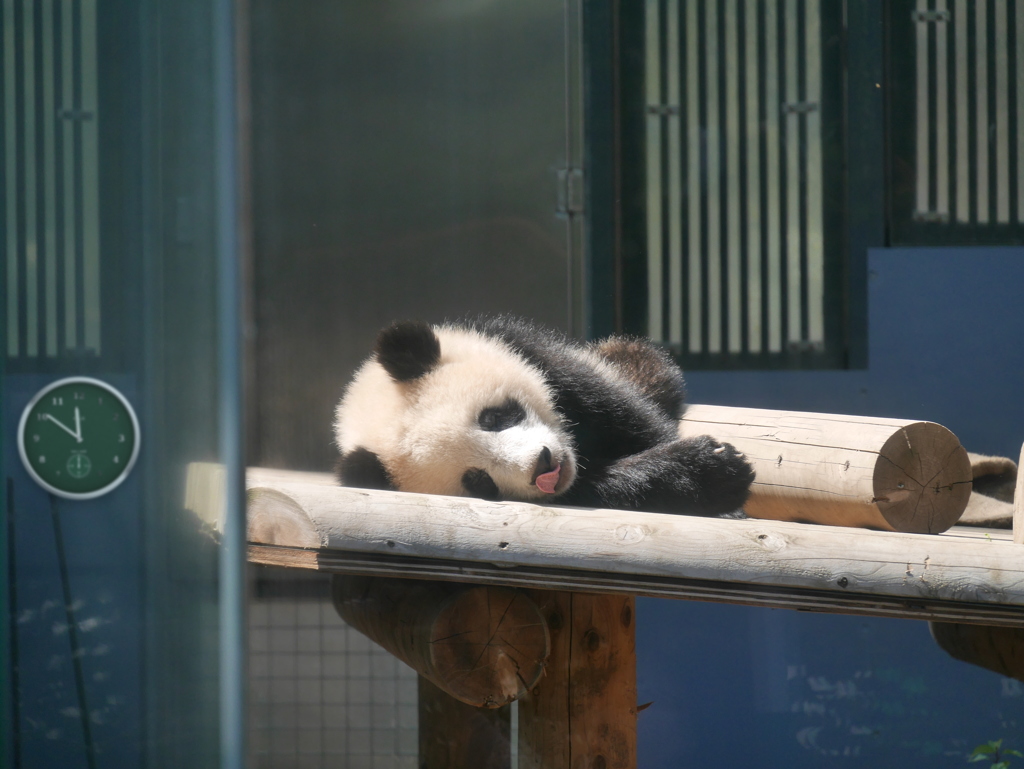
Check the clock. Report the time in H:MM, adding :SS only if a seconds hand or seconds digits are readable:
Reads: 11:51
